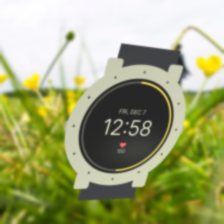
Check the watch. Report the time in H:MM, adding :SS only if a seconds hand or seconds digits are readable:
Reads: 12:58
